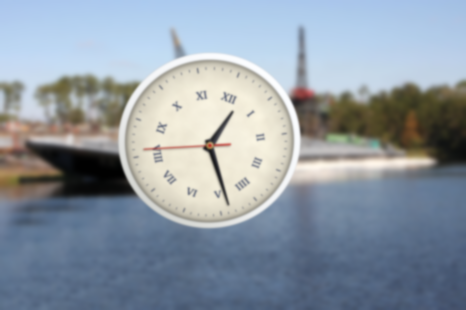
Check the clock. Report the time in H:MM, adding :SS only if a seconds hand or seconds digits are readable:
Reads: 12:23:41
